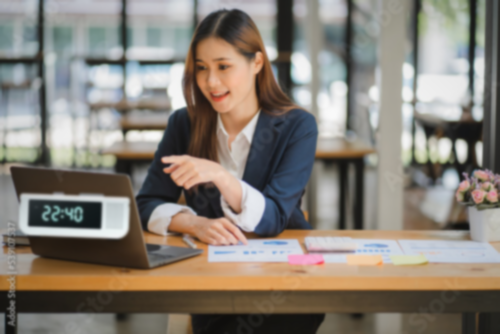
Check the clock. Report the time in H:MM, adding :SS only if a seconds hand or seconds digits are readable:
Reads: 22:40
